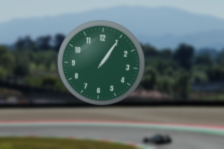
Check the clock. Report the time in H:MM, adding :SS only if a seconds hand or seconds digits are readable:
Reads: 1:05
